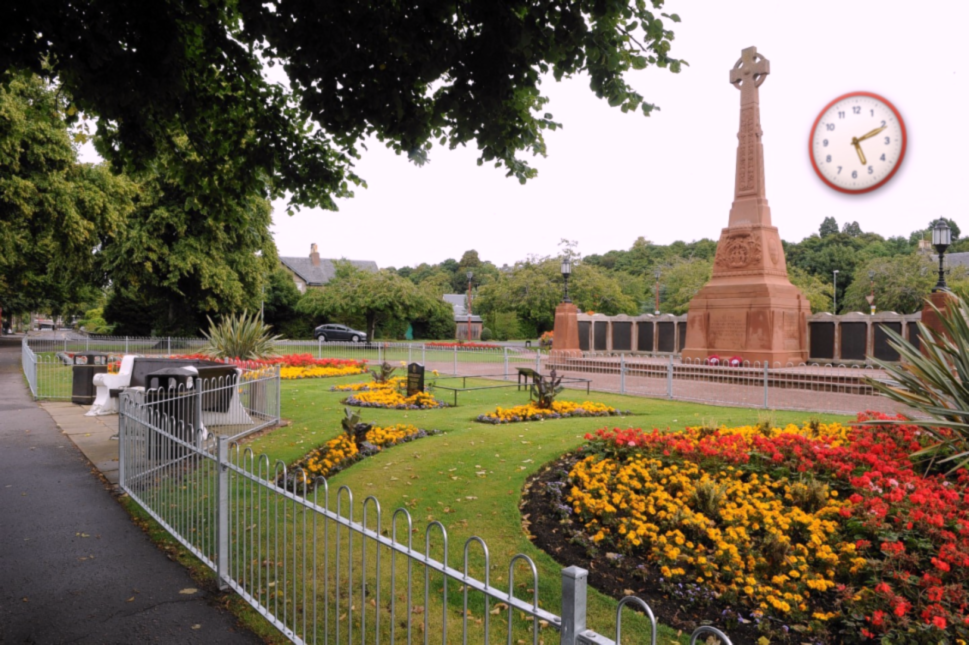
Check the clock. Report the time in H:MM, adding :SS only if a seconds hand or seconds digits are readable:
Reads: 5:11
